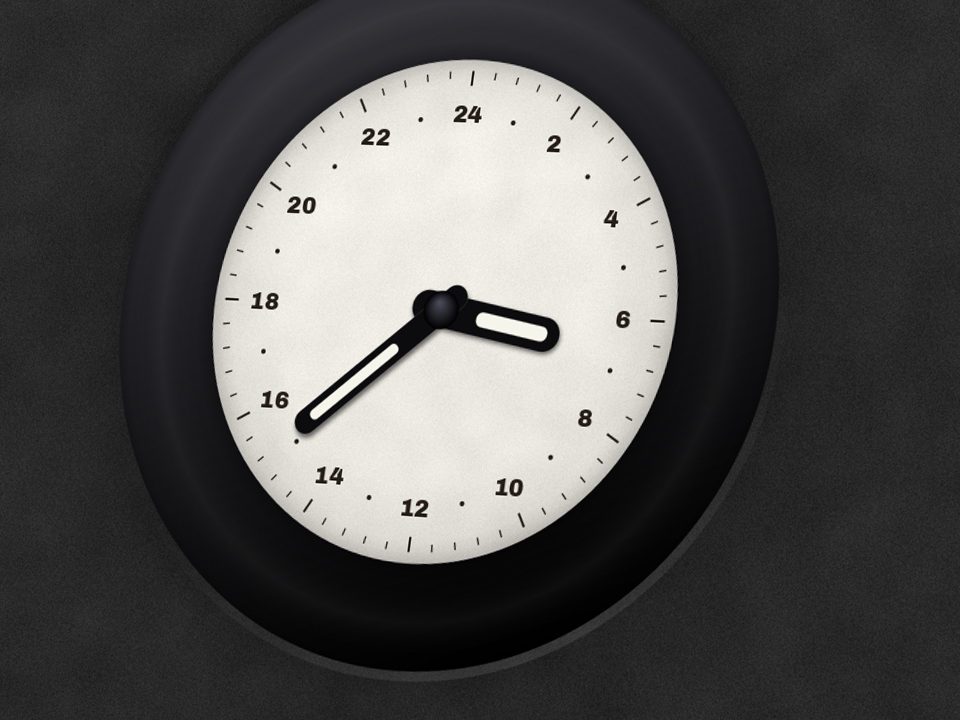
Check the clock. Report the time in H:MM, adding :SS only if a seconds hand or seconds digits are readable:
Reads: 6:38
